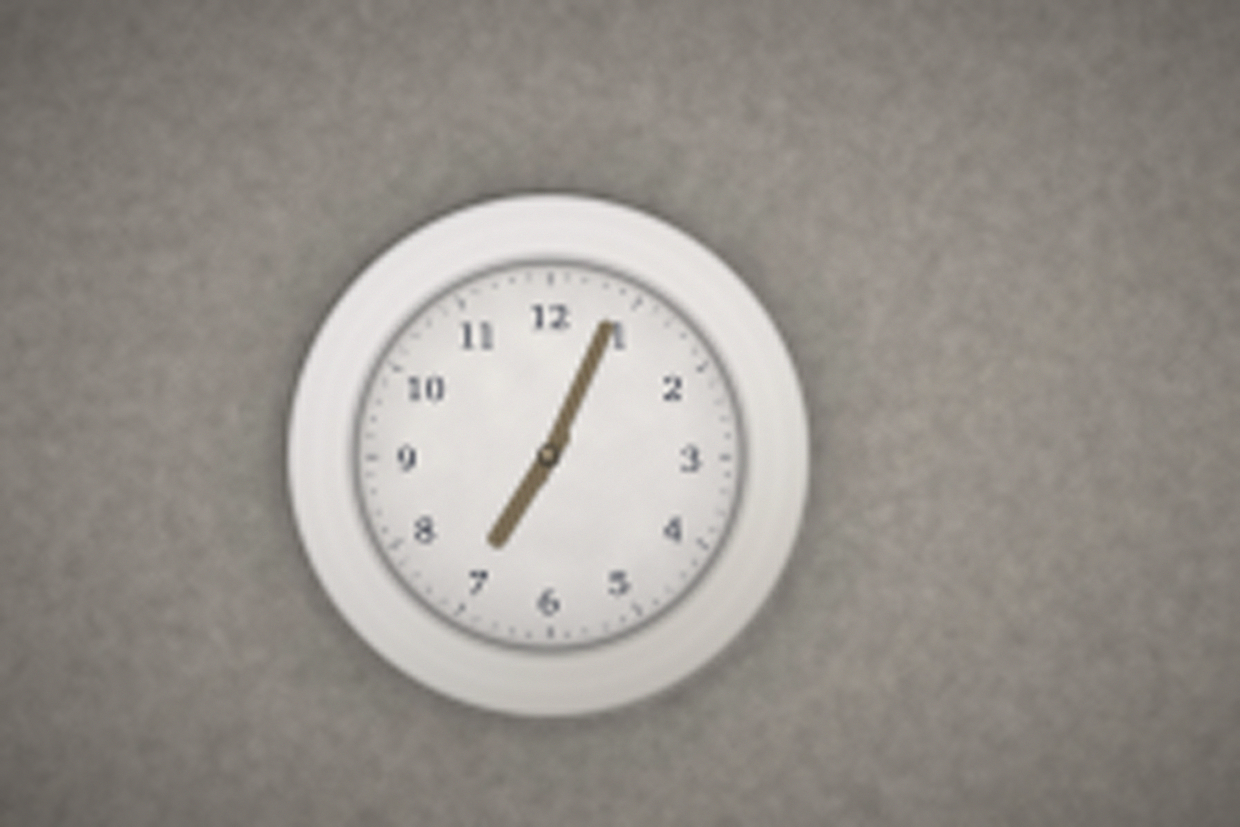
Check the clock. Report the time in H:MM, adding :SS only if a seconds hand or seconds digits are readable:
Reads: 7:04
